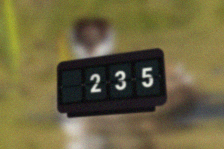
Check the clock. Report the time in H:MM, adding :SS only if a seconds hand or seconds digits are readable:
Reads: 2:35
